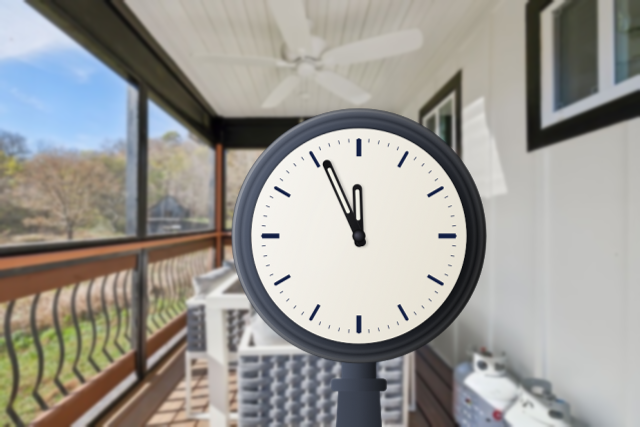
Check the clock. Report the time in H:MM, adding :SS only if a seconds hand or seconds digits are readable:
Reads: 11:56
